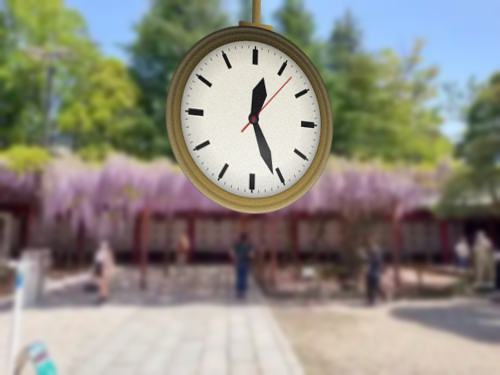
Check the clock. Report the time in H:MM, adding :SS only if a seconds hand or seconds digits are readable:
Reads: 12:26:07
